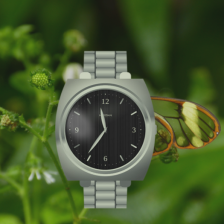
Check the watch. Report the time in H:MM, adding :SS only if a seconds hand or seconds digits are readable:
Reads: 11:36
